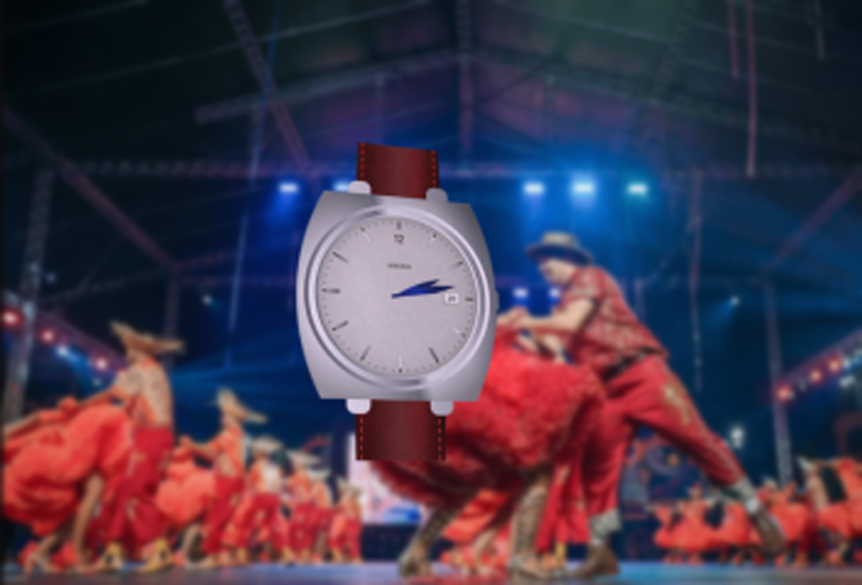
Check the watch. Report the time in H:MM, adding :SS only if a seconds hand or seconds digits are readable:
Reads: 2:13
